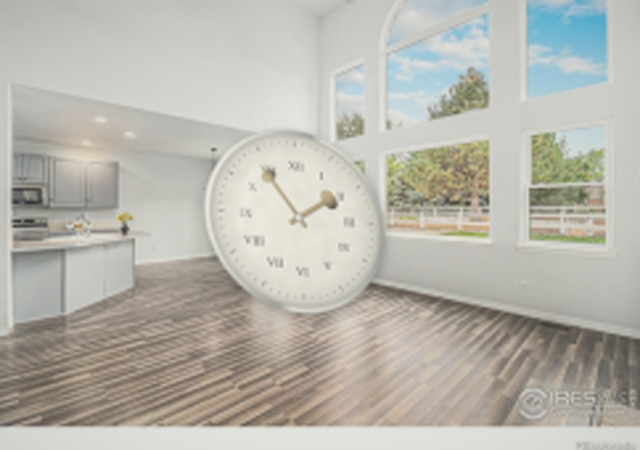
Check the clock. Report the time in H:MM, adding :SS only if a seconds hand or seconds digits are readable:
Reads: 1:54
